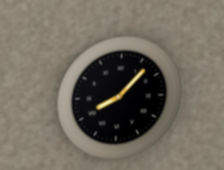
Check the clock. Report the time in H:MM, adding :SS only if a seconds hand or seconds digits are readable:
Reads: 8:07
